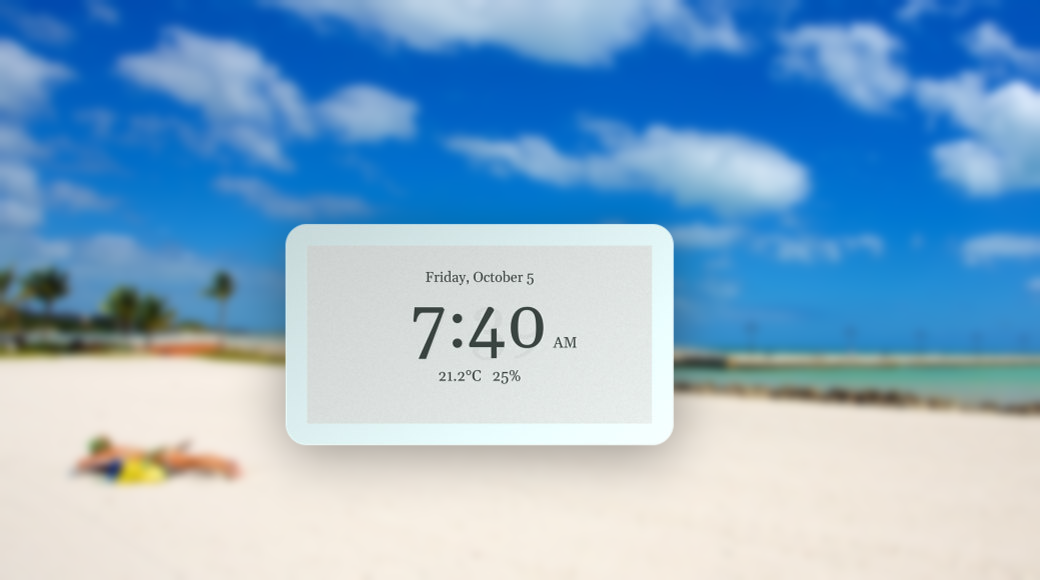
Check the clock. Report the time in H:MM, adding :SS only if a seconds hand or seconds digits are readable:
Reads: 7:40
